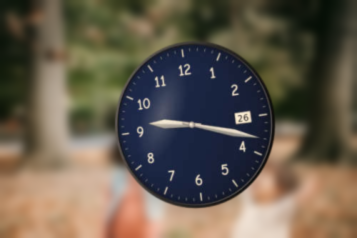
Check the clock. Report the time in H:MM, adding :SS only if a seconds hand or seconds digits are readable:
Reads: 9:18
